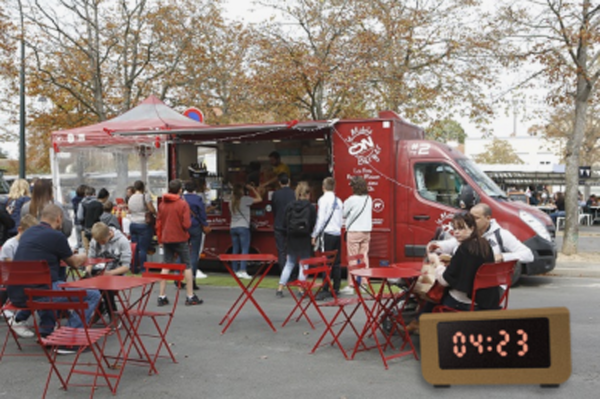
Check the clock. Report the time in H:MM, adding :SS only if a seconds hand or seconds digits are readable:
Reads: 4:23
